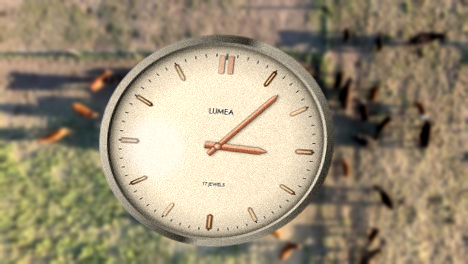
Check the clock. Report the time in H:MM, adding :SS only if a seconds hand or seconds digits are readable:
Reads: 3:07
